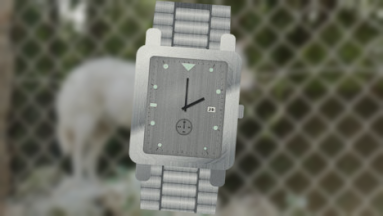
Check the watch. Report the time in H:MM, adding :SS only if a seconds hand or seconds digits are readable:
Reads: 2:00
